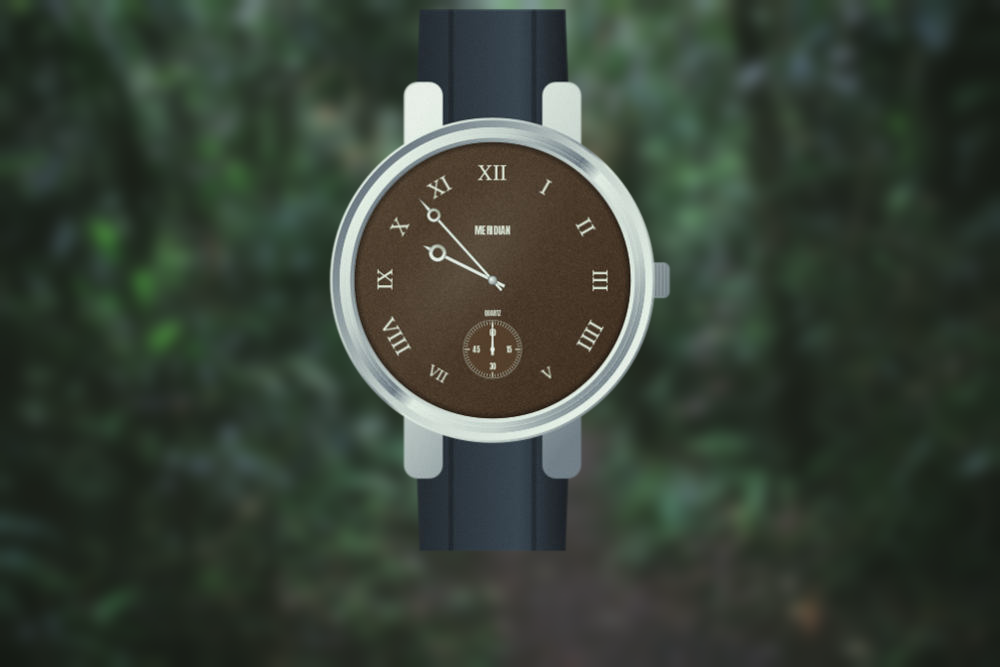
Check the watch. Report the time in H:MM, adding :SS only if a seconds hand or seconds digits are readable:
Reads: 9:53
